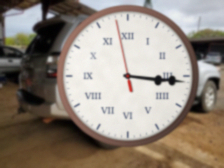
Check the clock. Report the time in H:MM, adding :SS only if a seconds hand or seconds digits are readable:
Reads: 3:15:58
